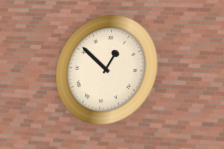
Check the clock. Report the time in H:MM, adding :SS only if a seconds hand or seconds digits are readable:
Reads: 12:51
